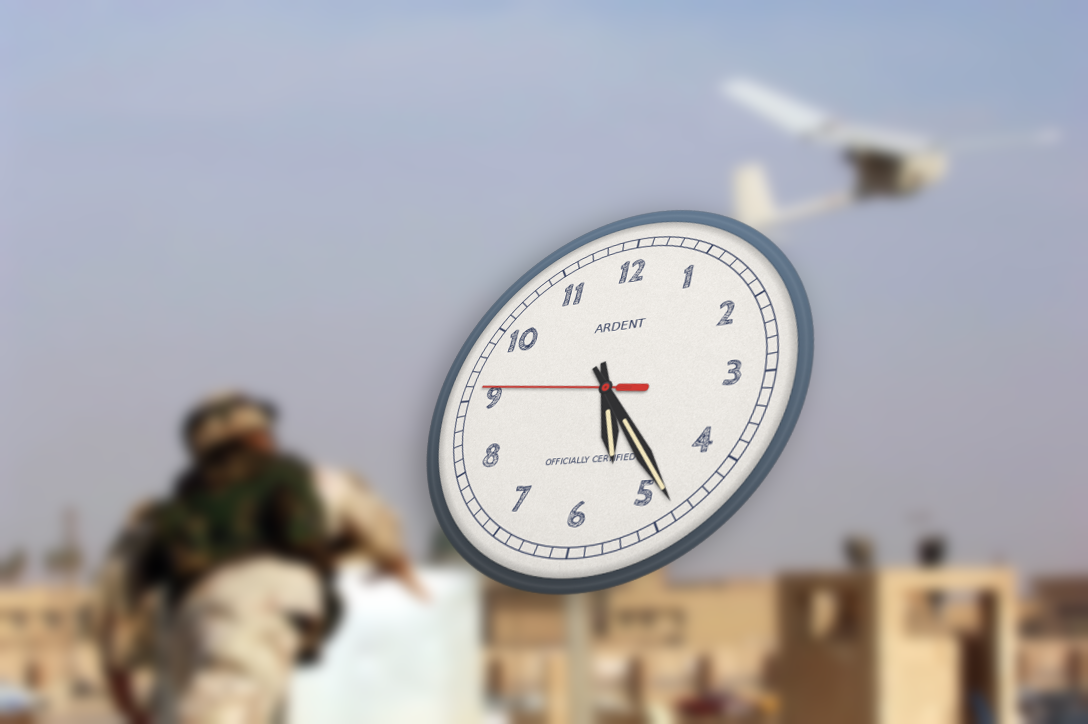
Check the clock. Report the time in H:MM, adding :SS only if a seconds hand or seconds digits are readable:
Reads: 5:23:46
